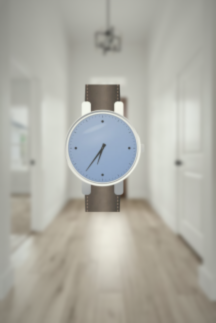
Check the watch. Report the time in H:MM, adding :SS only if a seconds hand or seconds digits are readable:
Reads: 6:36
